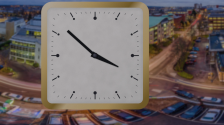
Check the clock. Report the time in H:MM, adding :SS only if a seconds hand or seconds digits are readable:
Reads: 3:52
